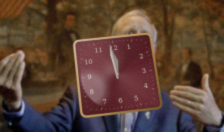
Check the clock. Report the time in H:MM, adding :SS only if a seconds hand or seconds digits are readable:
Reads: 11:59
